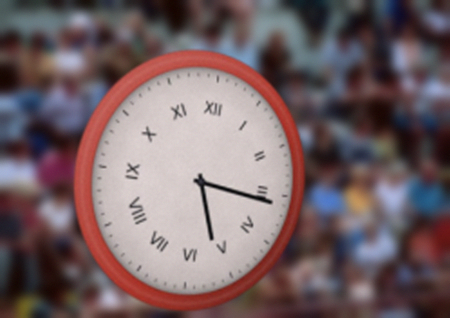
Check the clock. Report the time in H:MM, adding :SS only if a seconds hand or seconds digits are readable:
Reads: 5:16
